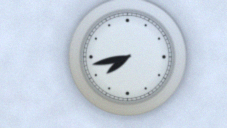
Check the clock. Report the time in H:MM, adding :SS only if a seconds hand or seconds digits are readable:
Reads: 7:43
